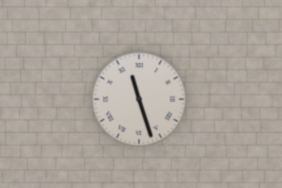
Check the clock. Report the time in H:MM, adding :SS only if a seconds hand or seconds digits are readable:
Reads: 11:27
